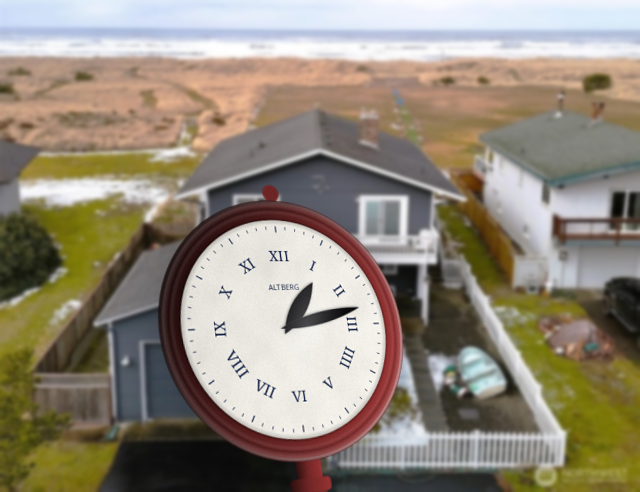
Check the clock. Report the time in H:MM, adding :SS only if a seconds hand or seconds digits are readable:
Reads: 1:13
